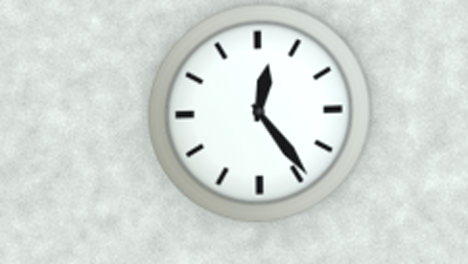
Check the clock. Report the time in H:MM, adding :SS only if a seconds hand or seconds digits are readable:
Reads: 12:24
